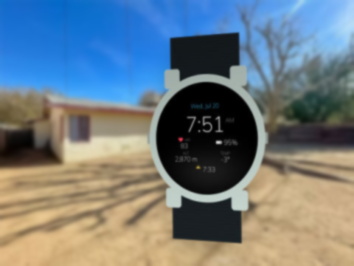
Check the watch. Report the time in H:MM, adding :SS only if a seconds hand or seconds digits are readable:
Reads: 7:51
